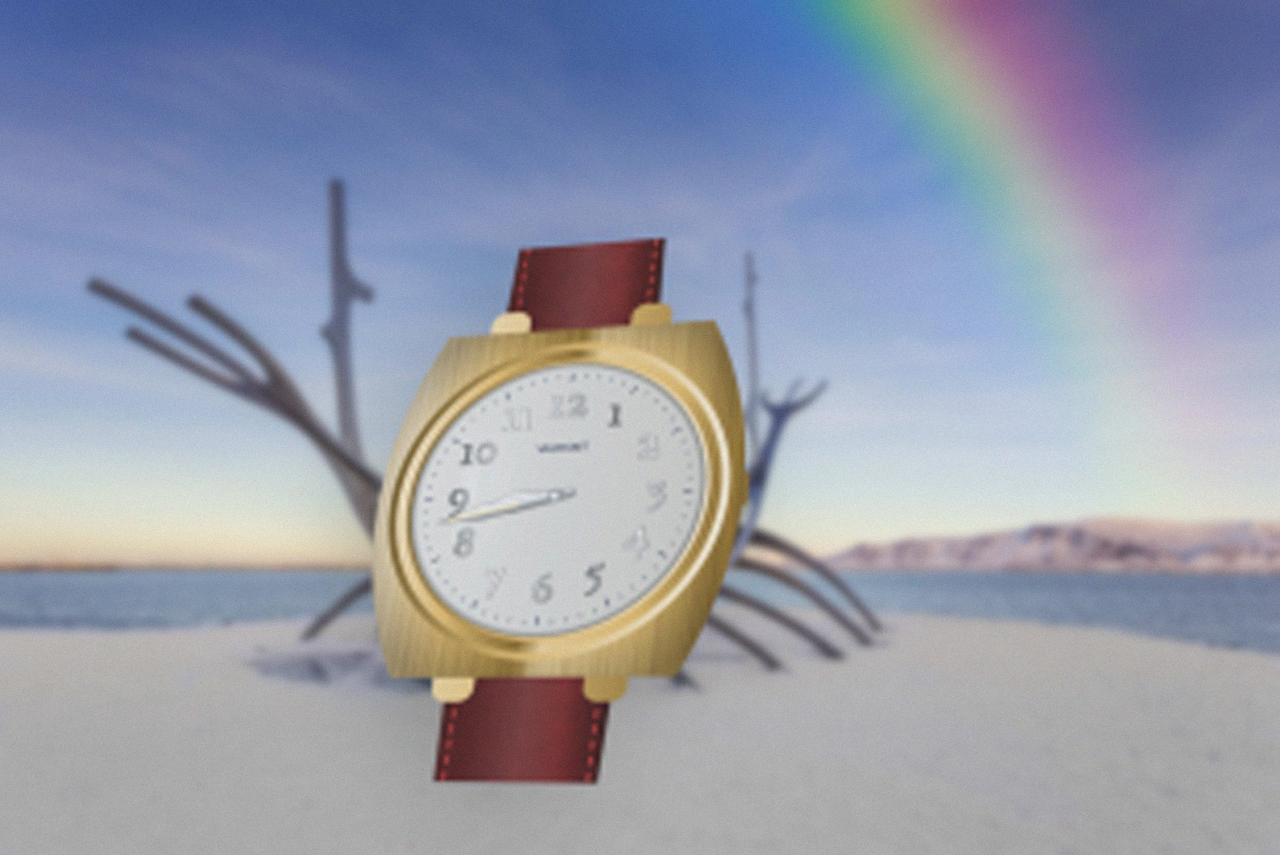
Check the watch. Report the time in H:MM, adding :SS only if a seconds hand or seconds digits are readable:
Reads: 8:43
